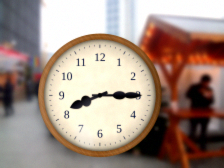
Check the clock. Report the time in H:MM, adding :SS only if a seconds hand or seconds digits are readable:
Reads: 8:15
